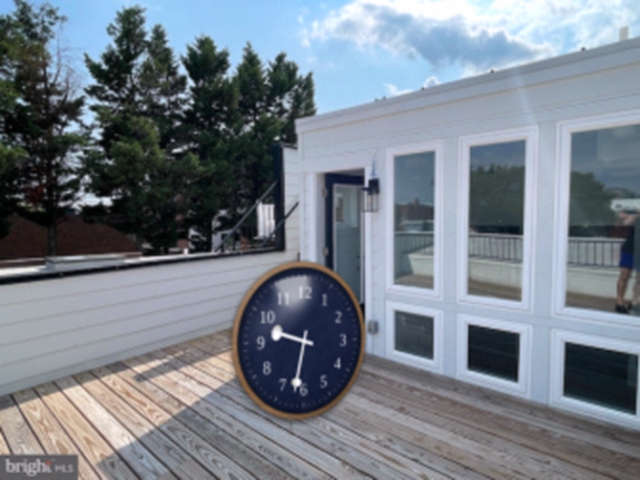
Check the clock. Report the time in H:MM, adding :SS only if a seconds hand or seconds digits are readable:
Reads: 9:32
